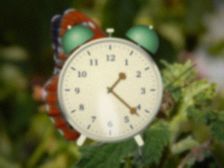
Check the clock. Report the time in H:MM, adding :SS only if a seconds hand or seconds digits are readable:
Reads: 1:22
